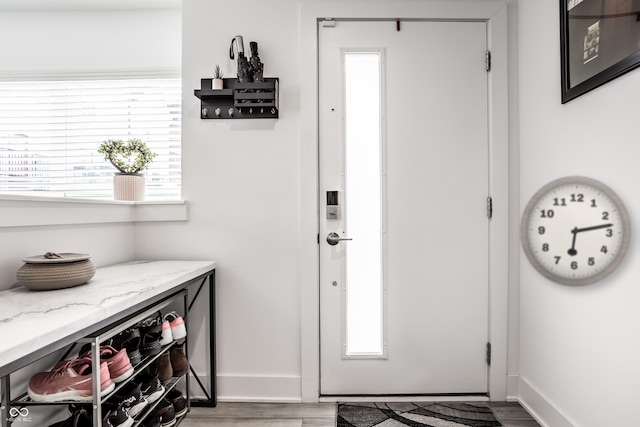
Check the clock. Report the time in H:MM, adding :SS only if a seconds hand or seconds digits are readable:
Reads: 6:13
